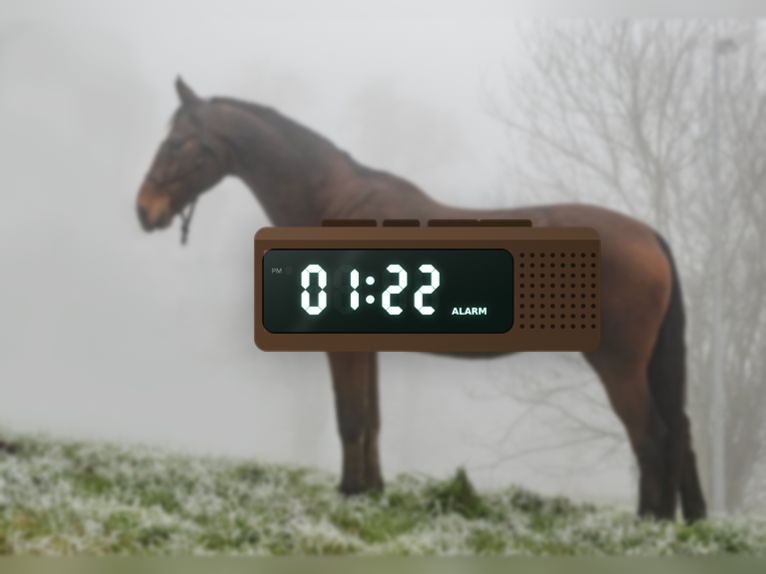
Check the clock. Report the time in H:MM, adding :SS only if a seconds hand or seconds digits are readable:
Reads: 1:22
